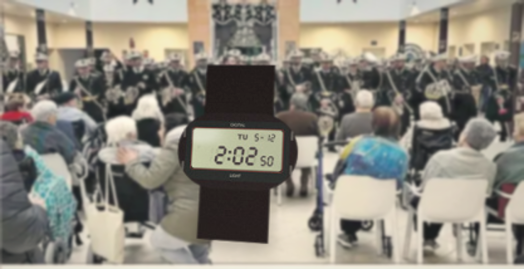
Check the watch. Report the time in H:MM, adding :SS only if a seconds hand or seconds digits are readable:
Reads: 2:02:50
